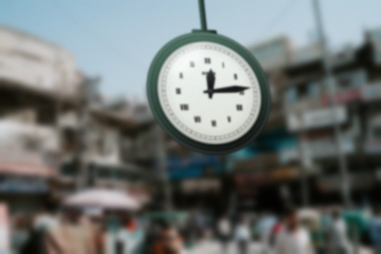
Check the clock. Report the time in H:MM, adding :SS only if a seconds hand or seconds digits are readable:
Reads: 12:14
